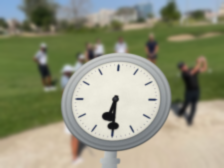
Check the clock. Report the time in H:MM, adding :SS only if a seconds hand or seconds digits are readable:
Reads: 6:30
